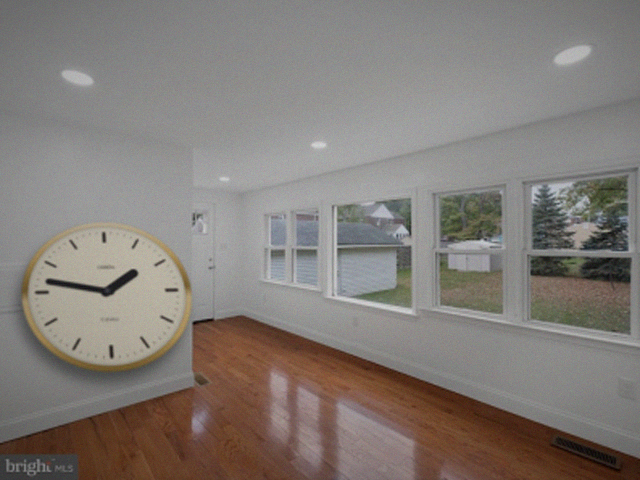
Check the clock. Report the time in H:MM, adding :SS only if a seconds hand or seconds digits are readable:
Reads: 1:47
